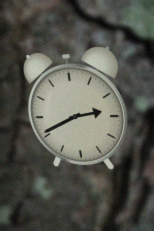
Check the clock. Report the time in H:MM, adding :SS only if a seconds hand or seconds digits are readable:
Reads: 2:41
